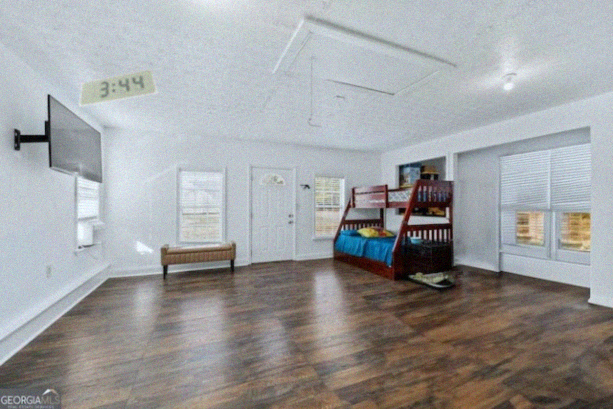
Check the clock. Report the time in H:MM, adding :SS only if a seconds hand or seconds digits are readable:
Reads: 3:44
